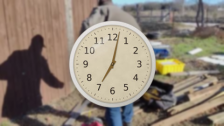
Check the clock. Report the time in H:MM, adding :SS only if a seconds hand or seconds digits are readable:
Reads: 7:02
